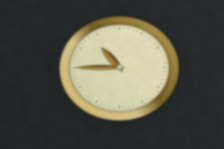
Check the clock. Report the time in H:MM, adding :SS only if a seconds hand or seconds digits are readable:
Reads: 10:45
